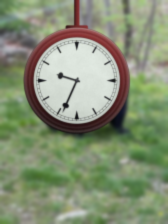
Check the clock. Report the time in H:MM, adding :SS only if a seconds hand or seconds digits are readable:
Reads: 9:34
